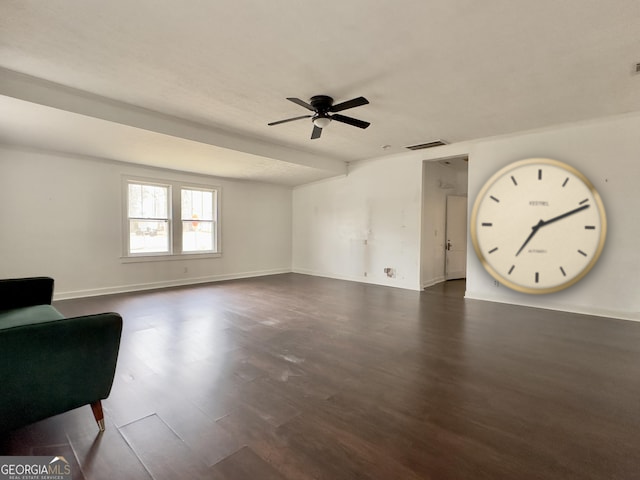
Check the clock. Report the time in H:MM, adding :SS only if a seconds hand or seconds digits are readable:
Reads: 7:11
